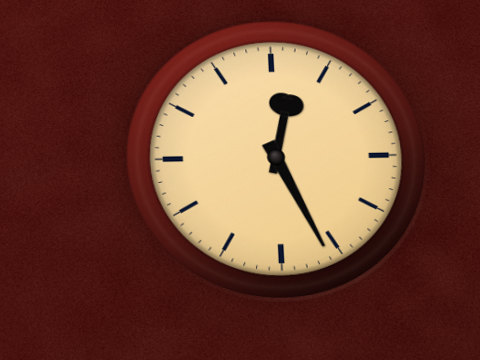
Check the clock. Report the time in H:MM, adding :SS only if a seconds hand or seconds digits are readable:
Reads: 12:26
